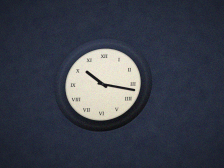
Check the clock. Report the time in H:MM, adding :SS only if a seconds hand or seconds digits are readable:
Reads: 10:17
